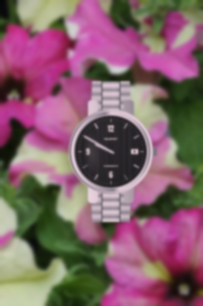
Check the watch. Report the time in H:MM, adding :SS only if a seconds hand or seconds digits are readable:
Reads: 9:50
